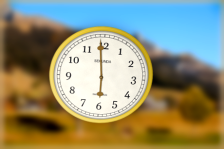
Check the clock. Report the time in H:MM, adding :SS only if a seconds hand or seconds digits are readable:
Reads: 5:59
